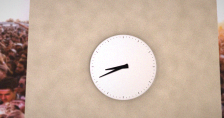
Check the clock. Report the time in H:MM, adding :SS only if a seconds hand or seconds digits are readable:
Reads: 8:41
